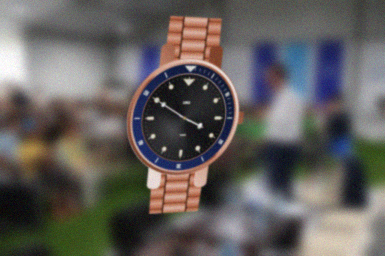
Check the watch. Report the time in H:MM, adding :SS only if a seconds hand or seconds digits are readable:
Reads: 3:50
